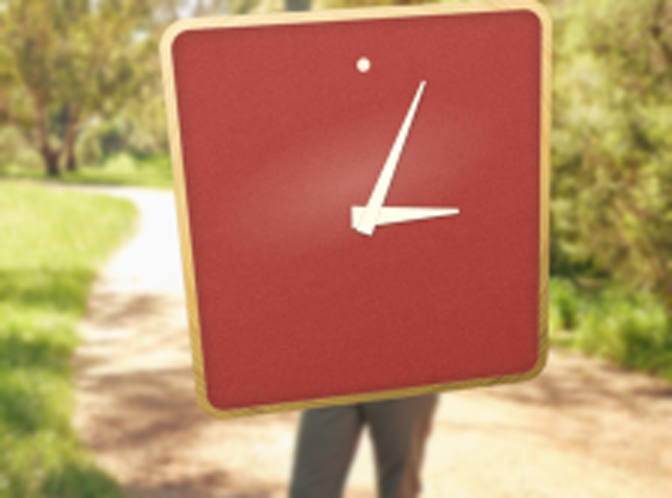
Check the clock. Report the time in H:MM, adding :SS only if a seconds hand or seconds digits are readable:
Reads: 3:04
